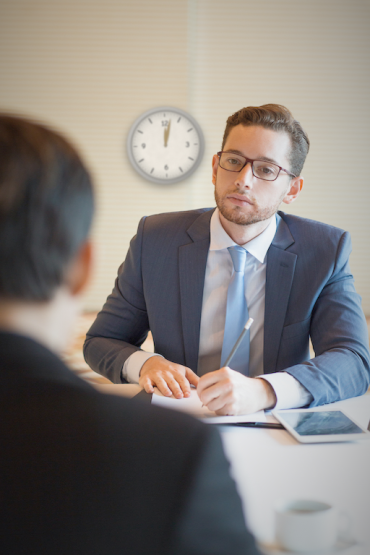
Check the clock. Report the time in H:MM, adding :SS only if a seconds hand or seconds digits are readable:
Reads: 12:02
